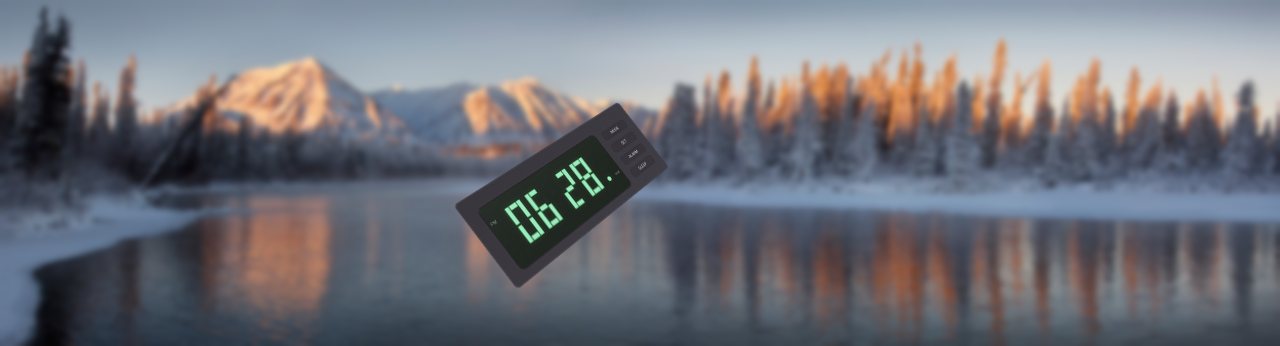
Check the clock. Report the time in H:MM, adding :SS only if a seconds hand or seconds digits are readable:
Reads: 6:28
